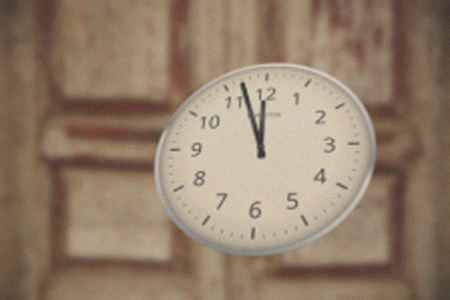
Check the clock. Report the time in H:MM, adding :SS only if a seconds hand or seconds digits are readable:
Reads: 11:57
